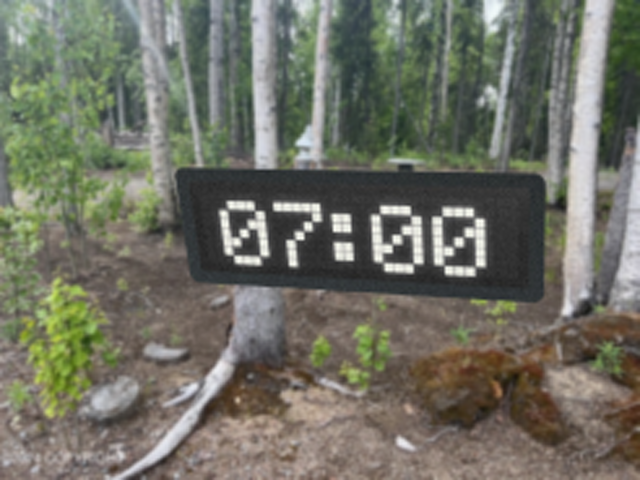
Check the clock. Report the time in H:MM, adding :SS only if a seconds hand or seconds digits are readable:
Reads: 7:00
